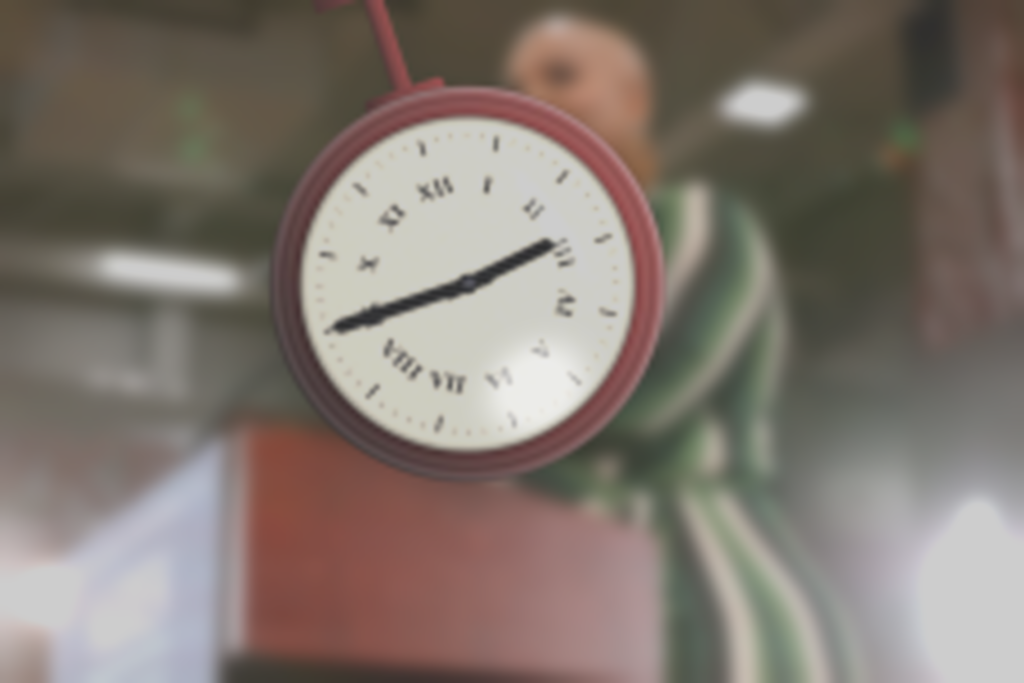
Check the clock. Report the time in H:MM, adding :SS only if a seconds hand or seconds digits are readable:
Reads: 2:45
